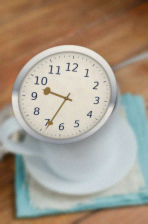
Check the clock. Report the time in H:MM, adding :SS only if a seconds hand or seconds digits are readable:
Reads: 9:34
